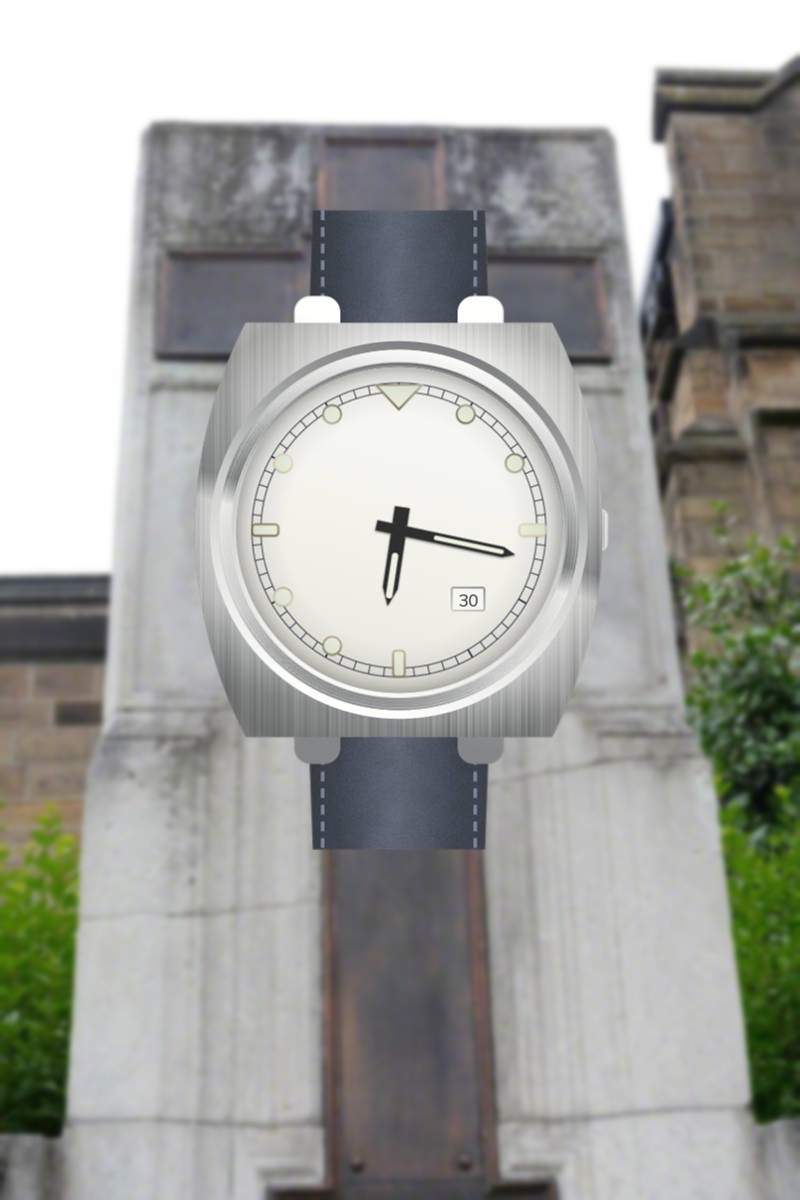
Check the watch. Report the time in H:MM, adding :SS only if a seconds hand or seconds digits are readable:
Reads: 6:17
